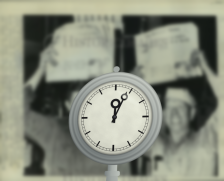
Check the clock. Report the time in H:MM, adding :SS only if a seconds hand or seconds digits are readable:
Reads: 12:04
